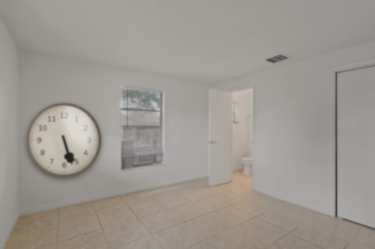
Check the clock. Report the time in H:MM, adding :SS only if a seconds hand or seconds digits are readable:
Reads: 5:27
